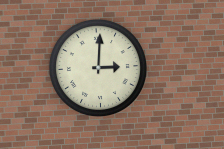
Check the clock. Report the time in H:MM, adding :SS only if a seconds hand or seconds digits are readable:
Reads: 3:01
